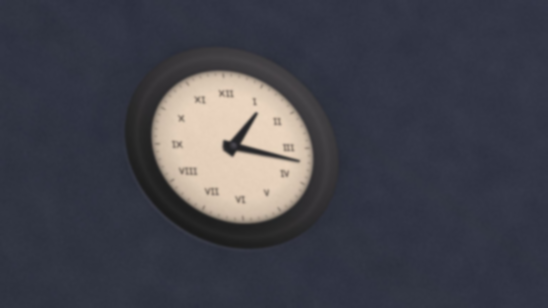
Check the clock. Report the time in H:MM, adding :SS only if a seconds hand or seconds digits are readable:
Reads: 1:17
